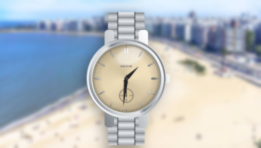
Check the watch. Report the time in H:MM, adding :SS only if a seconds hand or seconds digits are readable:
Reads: 1:31
